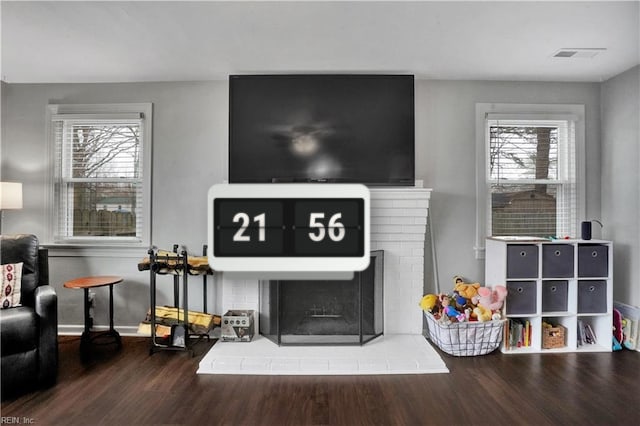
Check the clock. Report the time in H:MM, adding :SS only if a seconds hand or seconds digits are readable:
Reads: 21:56
